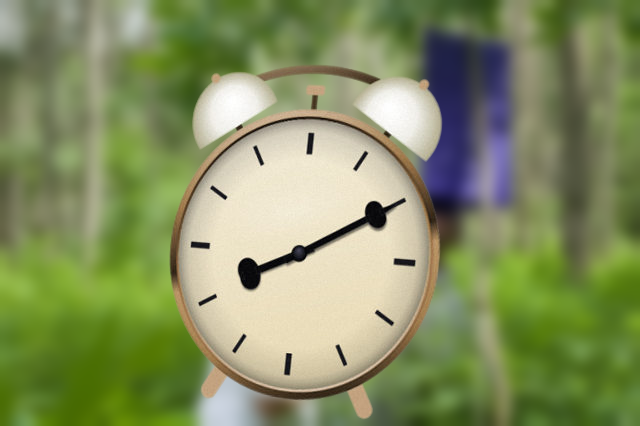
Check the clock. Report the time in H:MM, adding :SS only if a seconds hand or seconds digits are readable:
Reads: 8:10
